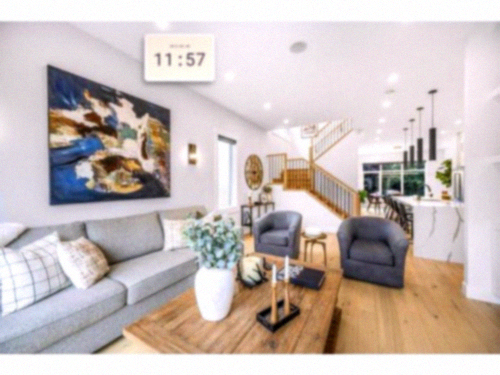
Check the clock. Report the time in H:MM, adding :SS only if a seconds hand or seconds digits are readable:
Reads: 11:57
